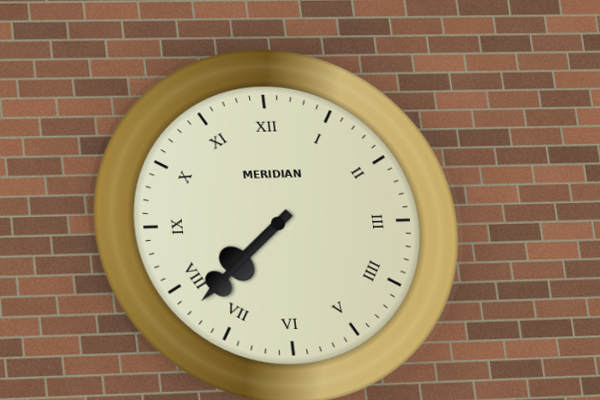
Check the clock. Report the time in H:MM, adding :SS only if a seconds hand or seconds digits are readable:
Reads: 7:38
